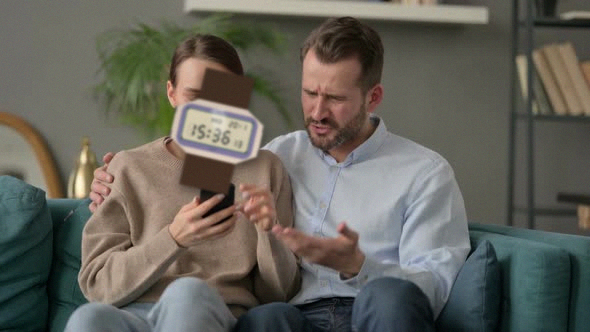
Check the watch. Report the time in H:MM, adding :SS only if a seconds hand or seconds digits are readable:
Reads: 15:36
